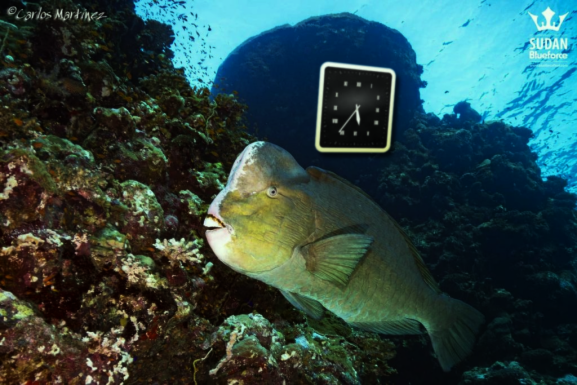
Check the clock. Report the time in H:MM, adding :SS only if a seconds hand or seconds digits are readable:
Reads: 5:36
